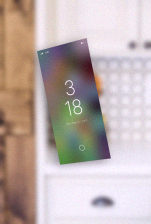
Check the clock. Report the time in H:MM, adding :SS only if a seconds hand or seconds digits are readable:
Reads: 3:18
